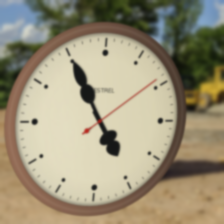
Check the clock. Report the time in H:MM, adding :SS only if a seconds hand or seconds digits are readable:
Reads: 4:55:09
